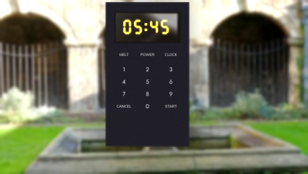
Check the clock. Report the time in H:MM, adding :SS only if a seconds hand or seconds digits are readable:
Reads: 5:45
